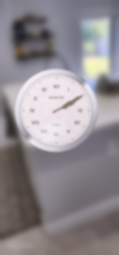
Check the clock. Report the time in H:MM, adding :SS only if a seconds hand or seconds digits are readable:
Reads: 2:10
